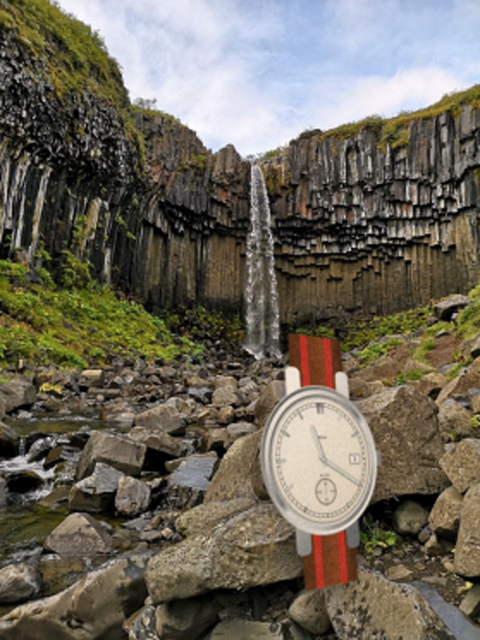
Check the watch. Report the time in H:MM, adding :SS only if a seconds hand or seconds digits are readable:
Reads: 11:20
